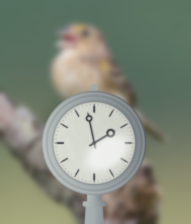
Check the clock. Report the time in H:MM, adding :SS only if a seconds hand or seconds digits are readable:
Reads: 1:58
